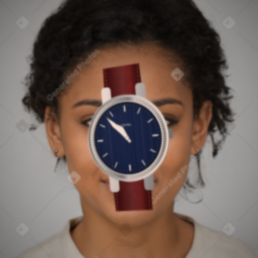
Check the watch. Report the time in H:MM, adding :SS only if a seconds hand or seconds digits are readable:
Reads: 10:53
